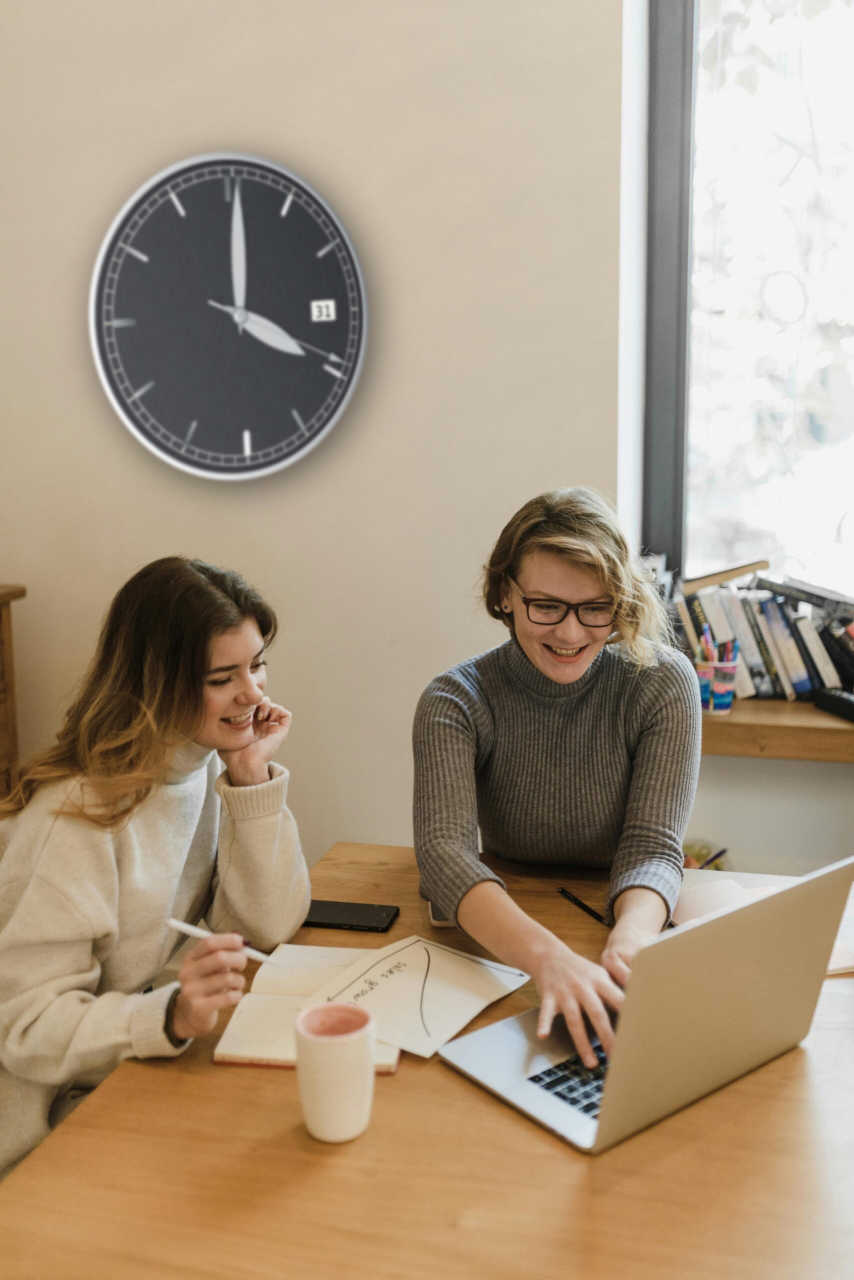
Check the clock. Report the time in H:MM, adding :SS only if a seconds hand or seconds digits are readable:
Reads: 4:00:19
